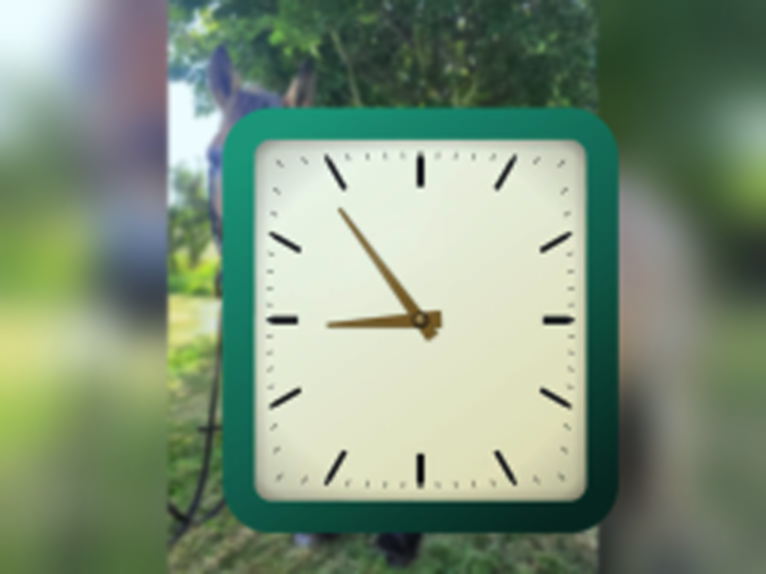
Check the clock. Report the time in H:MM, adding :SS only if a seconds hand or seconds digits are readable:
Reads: 8:54
